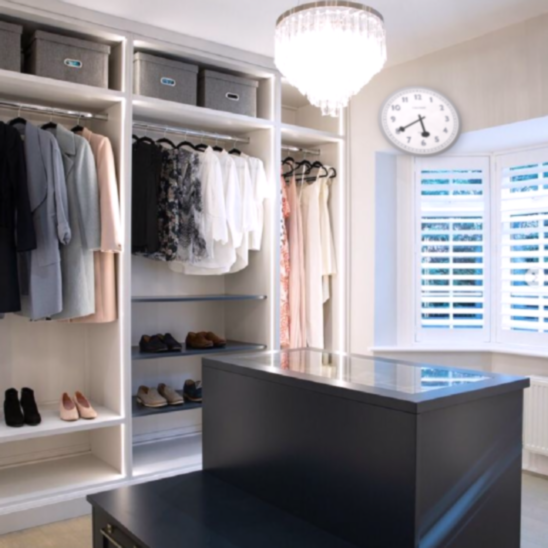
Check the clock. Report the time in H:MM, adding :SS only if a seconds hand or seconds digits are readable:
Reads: 5:40
